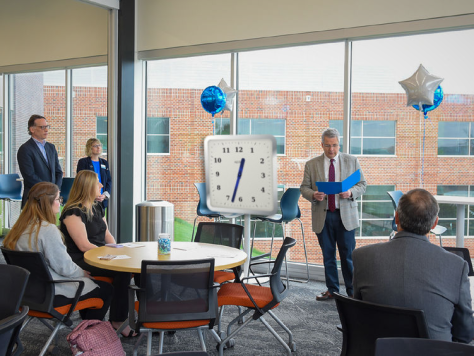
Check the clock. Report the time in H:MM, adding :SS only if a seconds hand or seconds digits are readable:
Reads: 12:33
